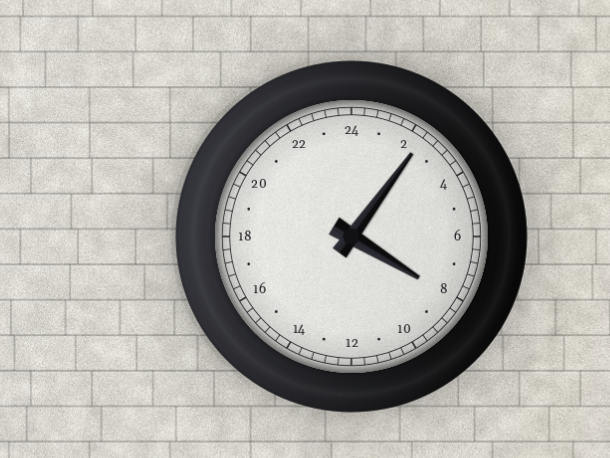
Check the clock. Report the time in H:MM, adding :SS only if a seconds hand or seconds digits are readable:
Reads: 8:06
